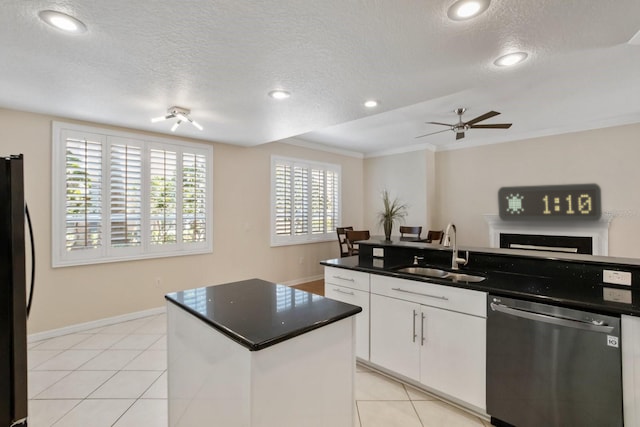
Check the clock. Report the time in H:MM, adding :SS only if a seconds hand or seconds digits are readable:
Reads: 1:10
